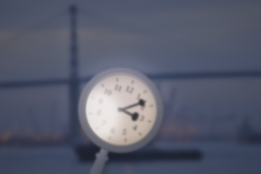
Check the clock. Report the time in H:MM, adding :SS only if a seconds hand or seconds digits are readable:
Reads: 3:08
